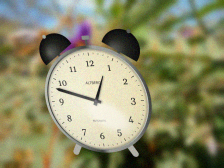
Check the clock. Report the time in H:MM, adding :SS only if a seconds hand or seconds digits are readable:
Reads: 12:48
